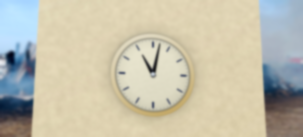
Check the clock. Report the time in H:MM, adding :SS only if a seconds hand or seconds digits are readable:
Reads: 11:02
